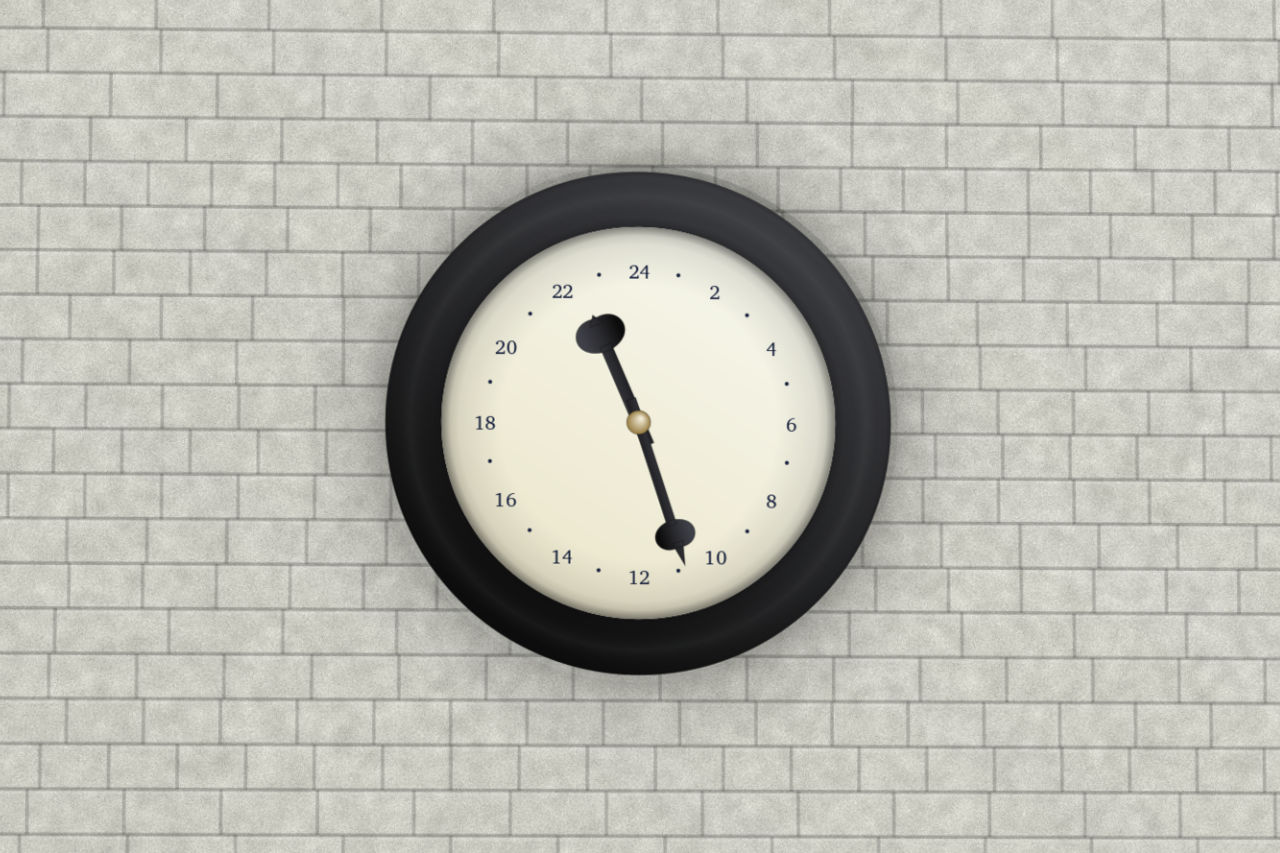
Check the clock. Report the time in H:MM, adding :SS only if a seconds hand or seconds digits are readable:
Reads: 22:27
